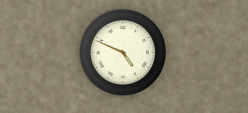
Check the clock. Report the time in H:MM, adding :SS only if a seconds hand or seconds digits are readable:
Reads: 4:49
